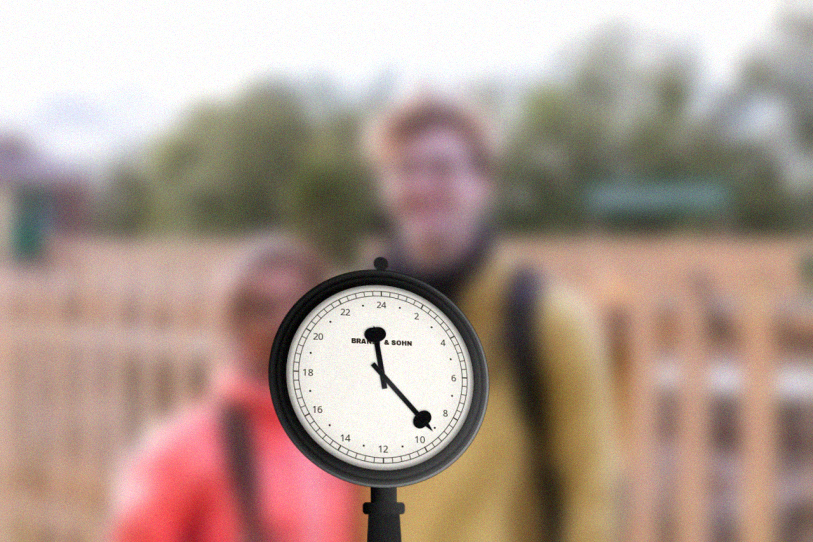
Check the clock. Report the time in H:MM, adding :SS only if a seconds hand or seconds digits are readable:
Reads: 23:23
